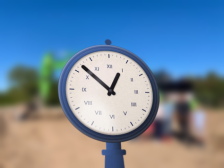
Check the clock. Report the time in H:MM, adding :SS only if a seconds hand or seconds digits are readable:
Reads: 12:52
